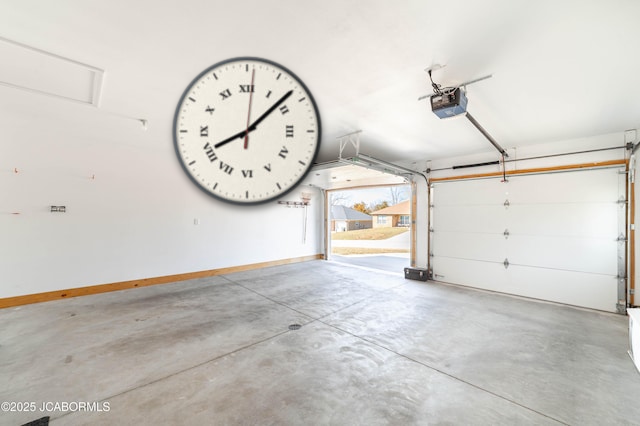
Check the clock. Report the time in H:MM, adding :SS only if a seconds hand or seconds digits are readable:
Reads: 8:08:01
